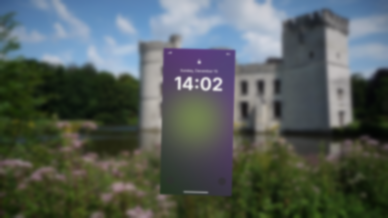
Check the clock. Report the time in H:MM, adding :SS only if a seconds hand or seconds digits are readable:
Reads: 14:02
